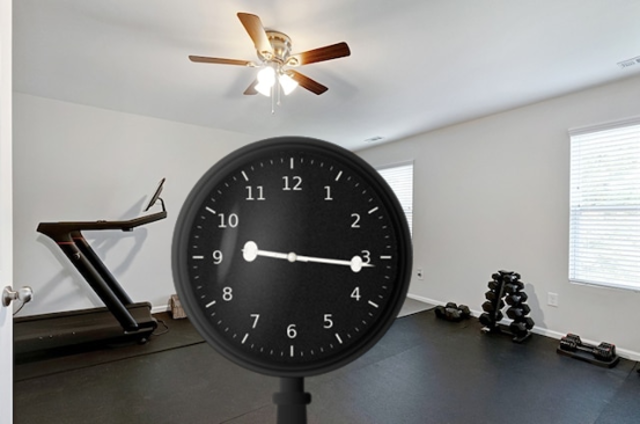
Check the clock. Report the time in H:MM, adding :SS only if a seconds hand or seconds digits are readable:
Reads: 9:16
